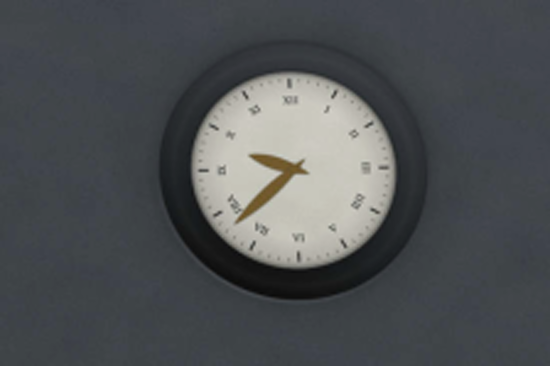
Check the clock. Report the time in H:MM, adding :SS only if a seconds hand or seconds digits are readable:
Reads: 9:38
